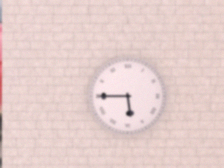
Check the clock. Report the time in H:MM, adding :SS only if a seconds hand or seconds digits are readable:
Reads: 5:45
